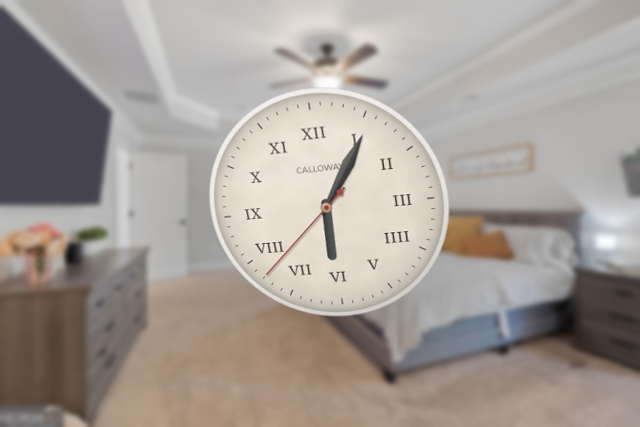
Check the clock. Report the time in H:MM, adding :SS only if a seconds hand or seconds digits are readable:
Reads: 6:05:38
